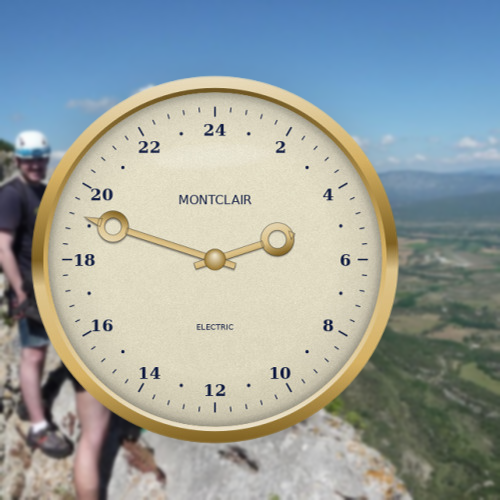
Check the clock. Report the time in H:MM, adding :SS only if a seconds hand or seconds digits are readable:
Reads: 4:48
